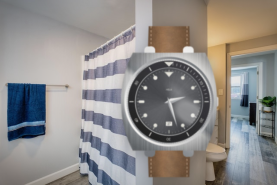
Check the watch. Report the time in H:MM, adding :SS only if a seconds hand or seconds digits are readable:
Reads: 2:27
